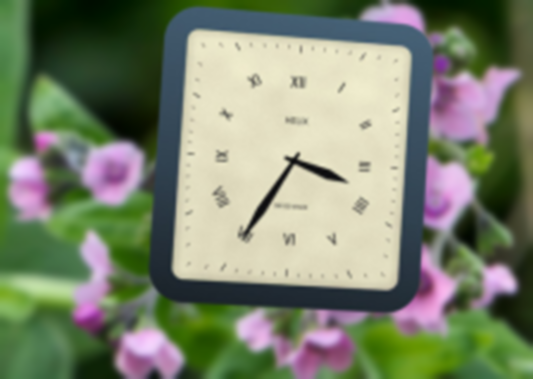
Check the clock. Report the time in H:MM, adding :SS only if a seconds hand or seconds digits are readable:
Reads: 3:35
